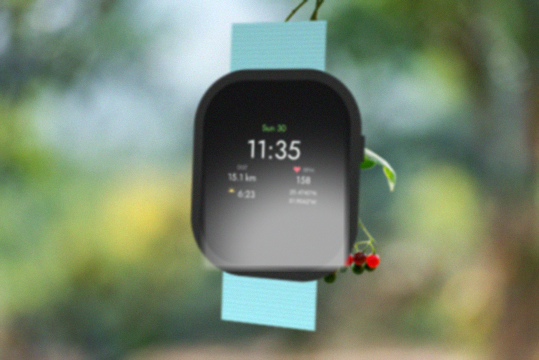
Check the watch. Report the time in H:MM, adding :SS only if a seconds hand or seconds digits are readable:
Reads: 11:35
